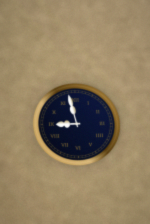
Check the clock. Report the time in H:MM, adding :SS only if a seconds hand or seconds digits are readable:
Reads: 8:58
